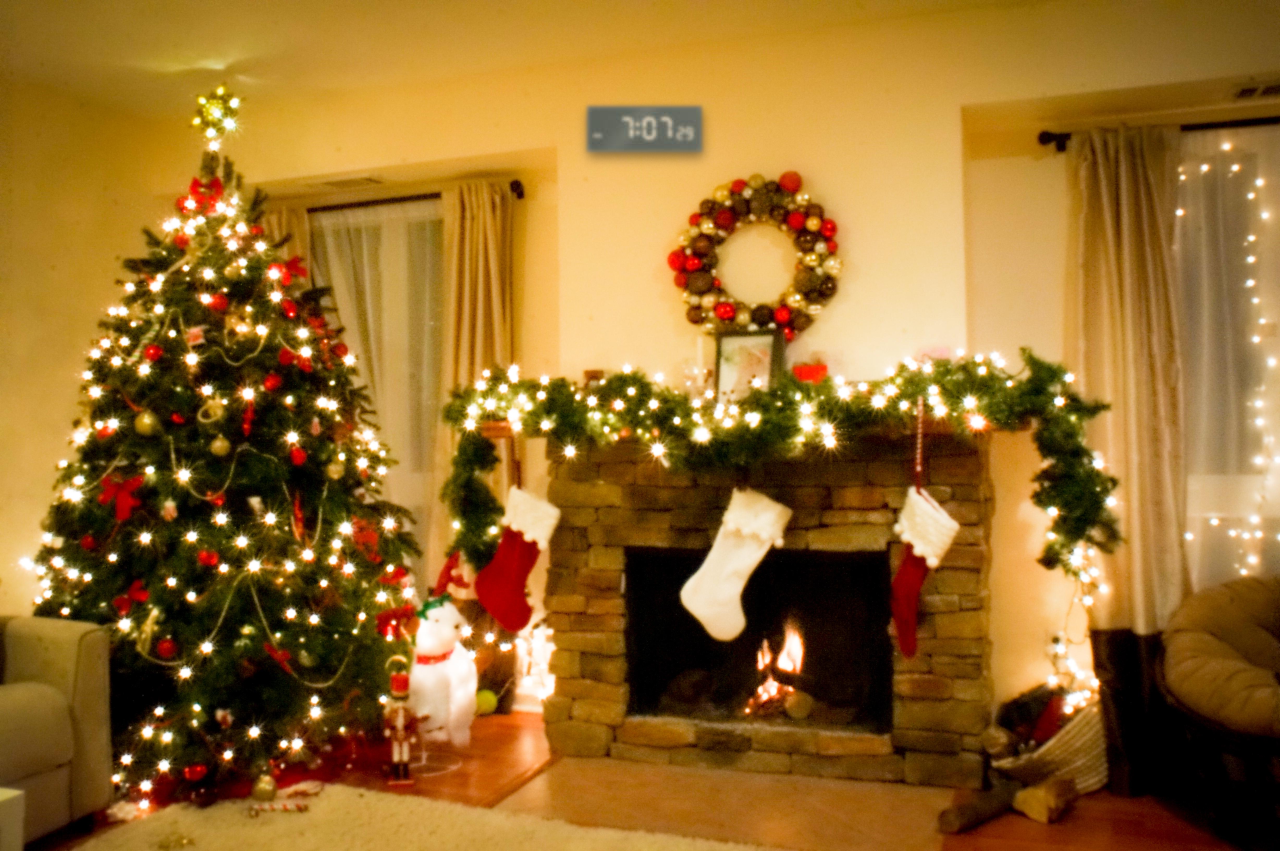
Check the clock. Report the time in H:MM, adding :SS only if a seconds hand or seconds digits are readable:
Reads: 7:07
